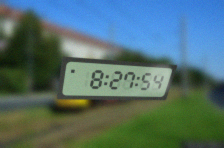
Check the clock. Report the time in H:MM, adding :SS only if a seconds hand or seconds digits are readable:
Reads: 8:27:54
